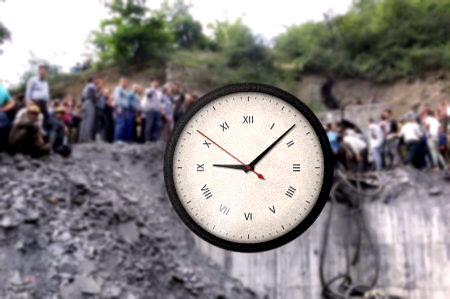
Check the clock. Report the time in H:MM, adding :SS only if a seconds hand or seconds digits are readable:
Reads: 9:07:51
